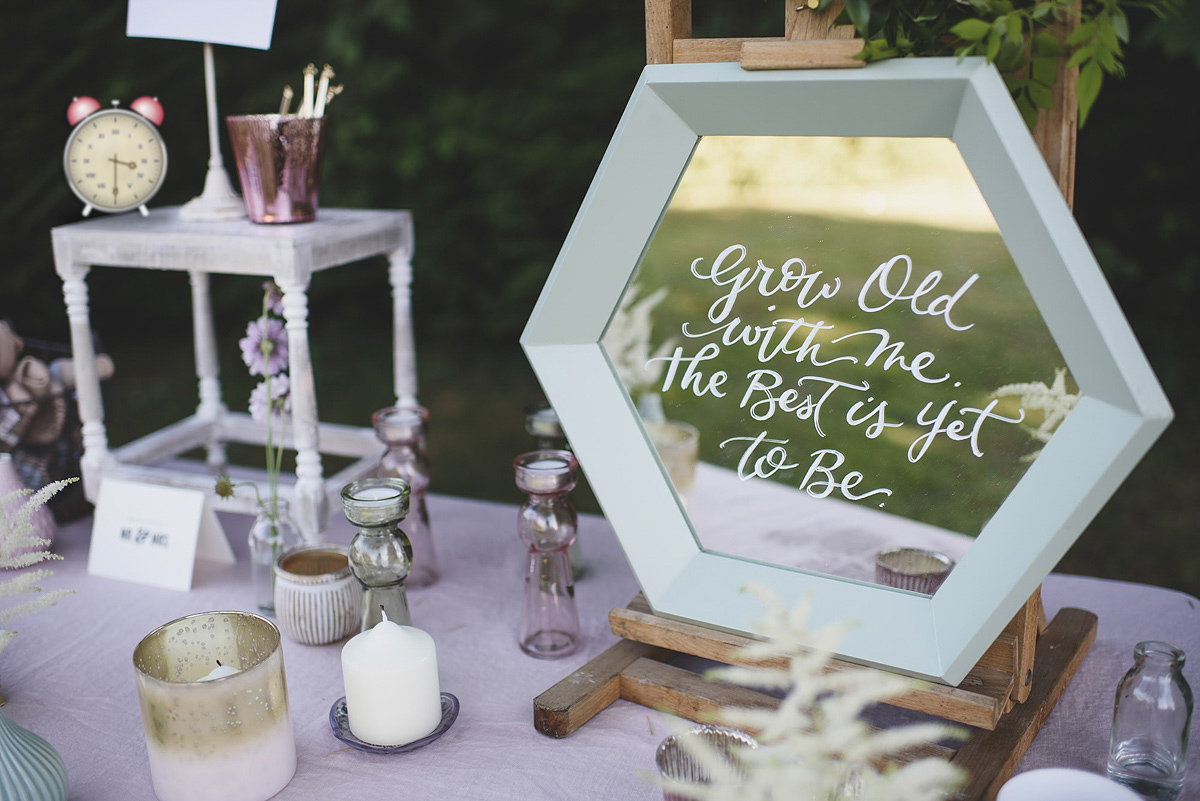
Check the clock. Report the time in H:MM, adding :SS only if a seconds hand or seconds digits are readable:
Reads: 3:30
